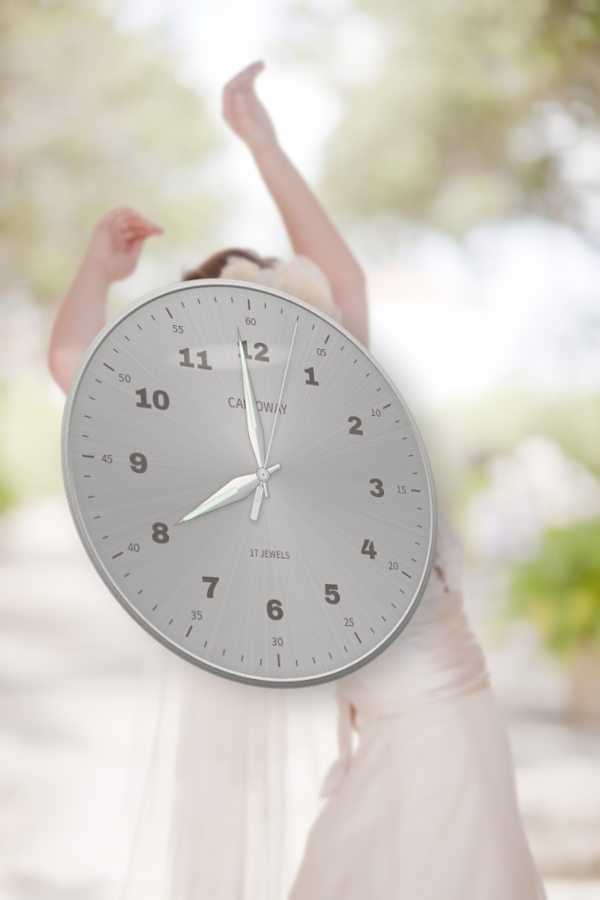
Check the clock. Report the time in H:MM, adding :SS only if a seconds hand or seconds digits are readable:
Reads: 7:59:03
